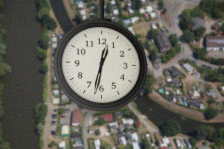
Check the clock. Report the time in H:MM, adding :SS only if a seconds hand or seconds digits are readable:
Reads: 12:32
